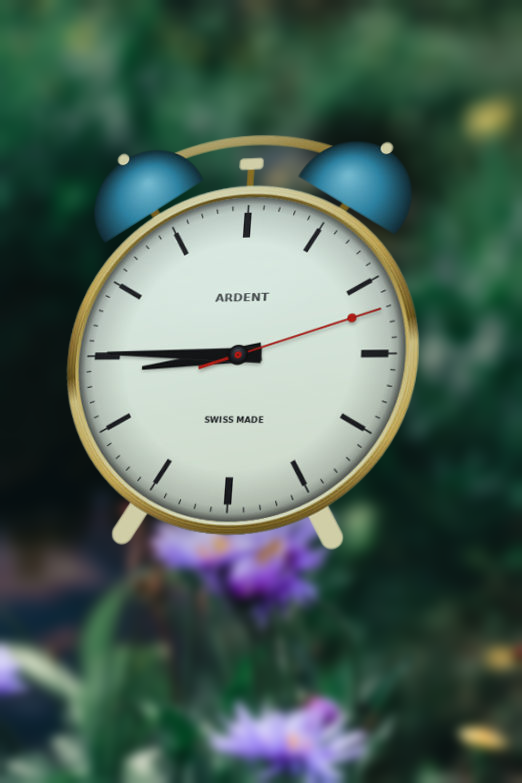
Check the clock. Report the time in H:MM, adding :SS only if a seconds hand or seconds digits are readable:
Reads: 8:45:12
